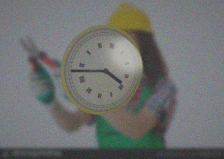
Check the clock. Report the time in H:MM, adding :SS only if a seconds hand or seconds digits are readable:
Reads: 3:43
